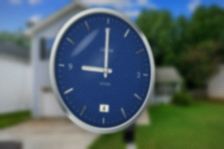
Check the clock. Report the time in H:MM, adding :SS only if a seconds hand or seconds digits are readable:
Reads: 9:00
